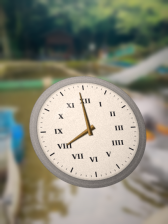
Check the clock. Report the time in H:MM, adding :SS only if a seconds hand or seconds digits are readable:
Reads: 7:59
